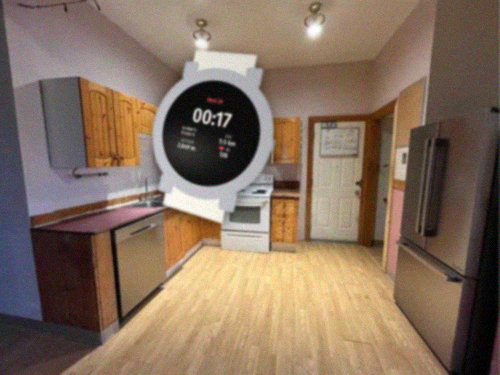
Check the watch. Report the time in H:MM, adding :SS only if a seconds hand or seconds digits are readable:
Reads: 0:17
